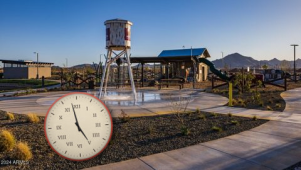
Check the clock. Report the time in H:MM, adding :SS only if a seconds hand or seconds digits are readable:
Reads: 4:58
